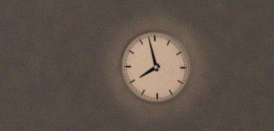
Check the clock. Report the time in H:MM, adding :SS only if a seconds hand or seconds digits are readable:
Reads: 7:58
